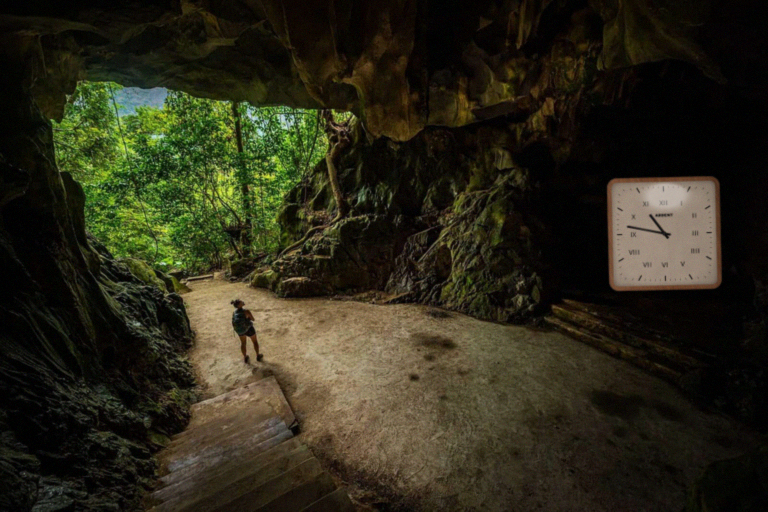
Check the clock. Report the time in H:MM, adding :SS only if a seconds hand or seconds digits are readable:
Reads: 10:47
